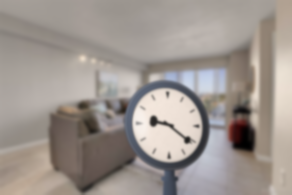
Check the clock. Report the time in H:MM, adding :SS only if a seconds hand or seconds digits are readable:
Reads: 9:21
